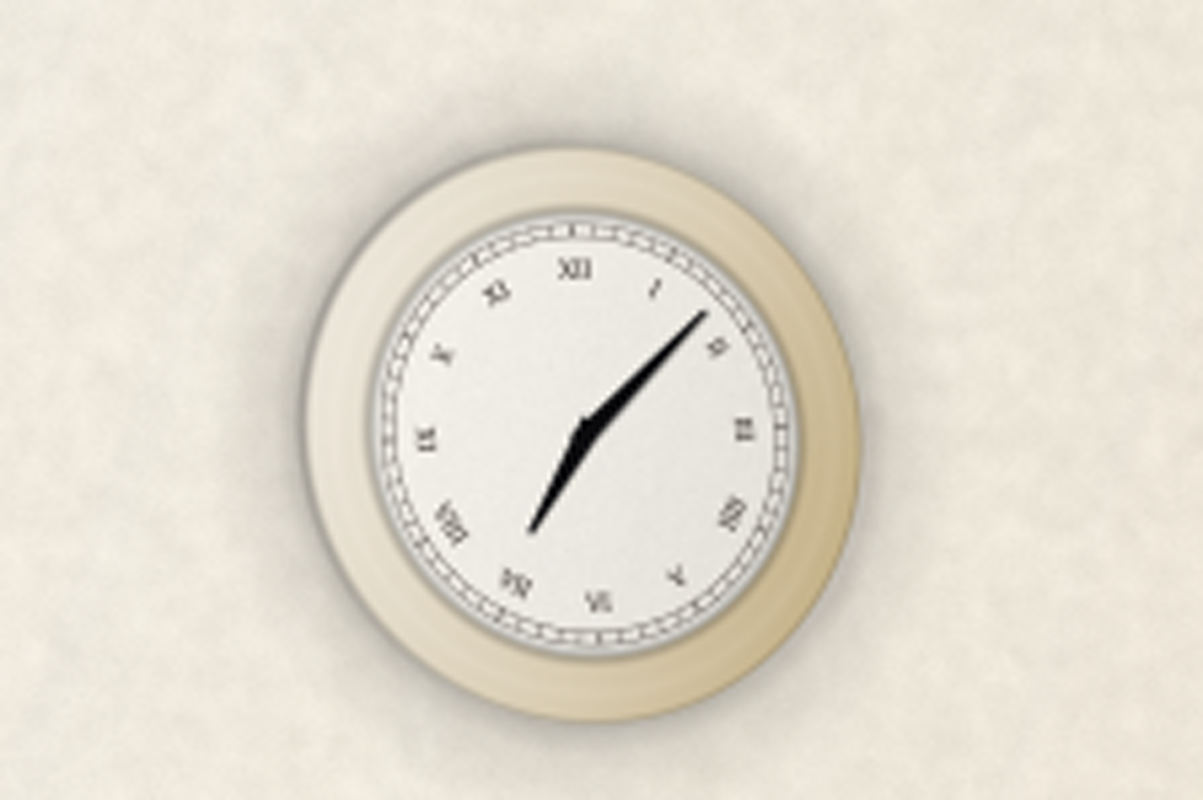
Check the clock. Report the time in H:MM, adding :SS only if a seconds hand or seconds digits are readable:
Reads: 7:08
